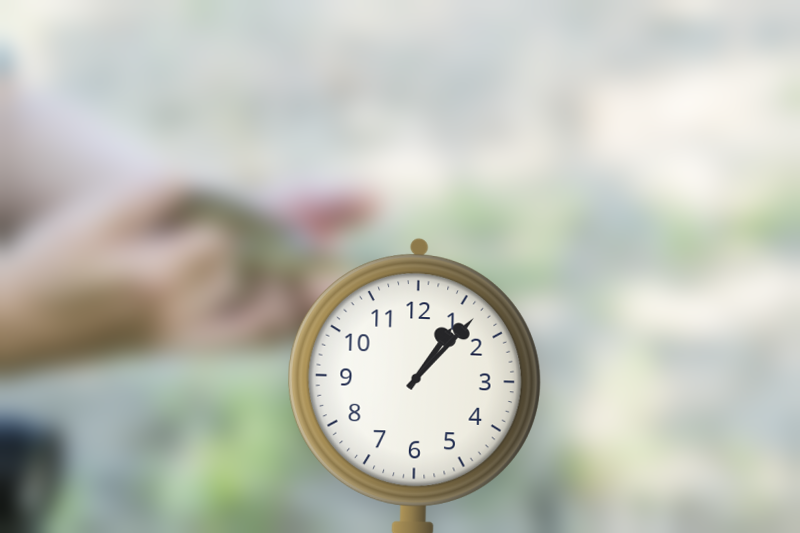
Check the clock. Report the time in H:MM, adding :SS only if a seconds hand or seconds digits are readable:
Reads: 1:07
